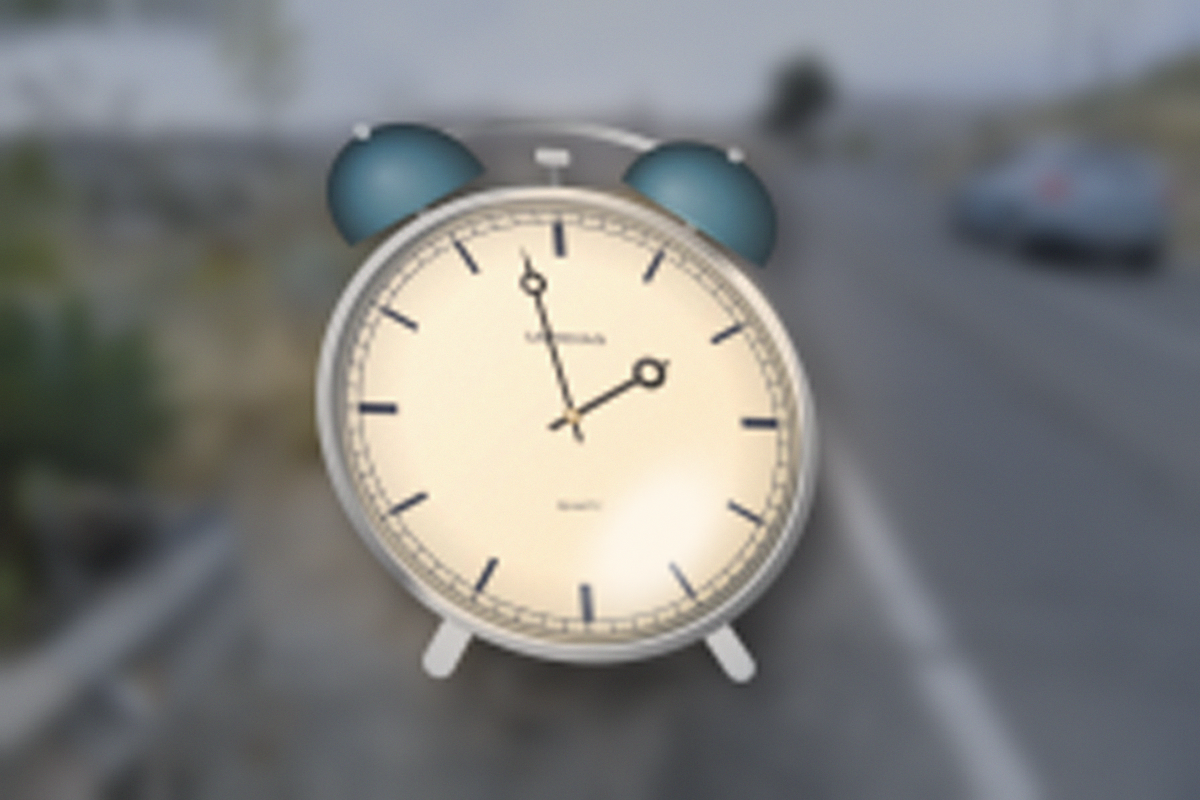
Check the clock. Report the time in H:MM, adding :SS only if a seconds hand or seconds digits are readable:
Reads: 1:58
